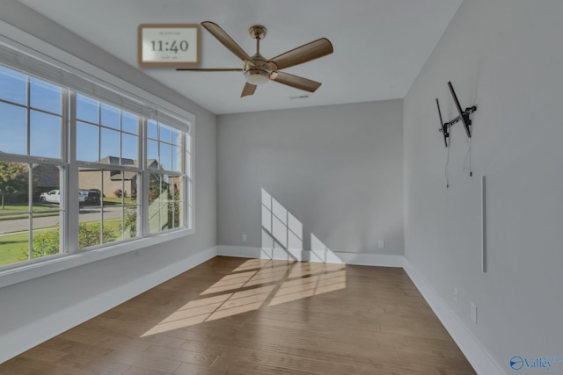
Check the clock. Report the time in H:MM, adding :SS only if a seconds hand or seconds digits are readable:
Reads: 11:40
